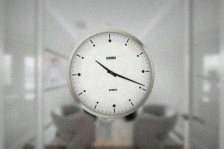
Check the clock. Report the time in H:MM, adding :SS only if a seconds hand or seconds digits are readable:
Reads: 10:19
